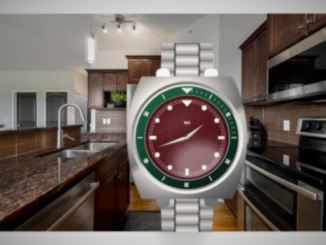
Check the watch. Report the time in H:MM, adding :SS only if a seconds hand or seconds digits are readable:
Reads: 1:42
